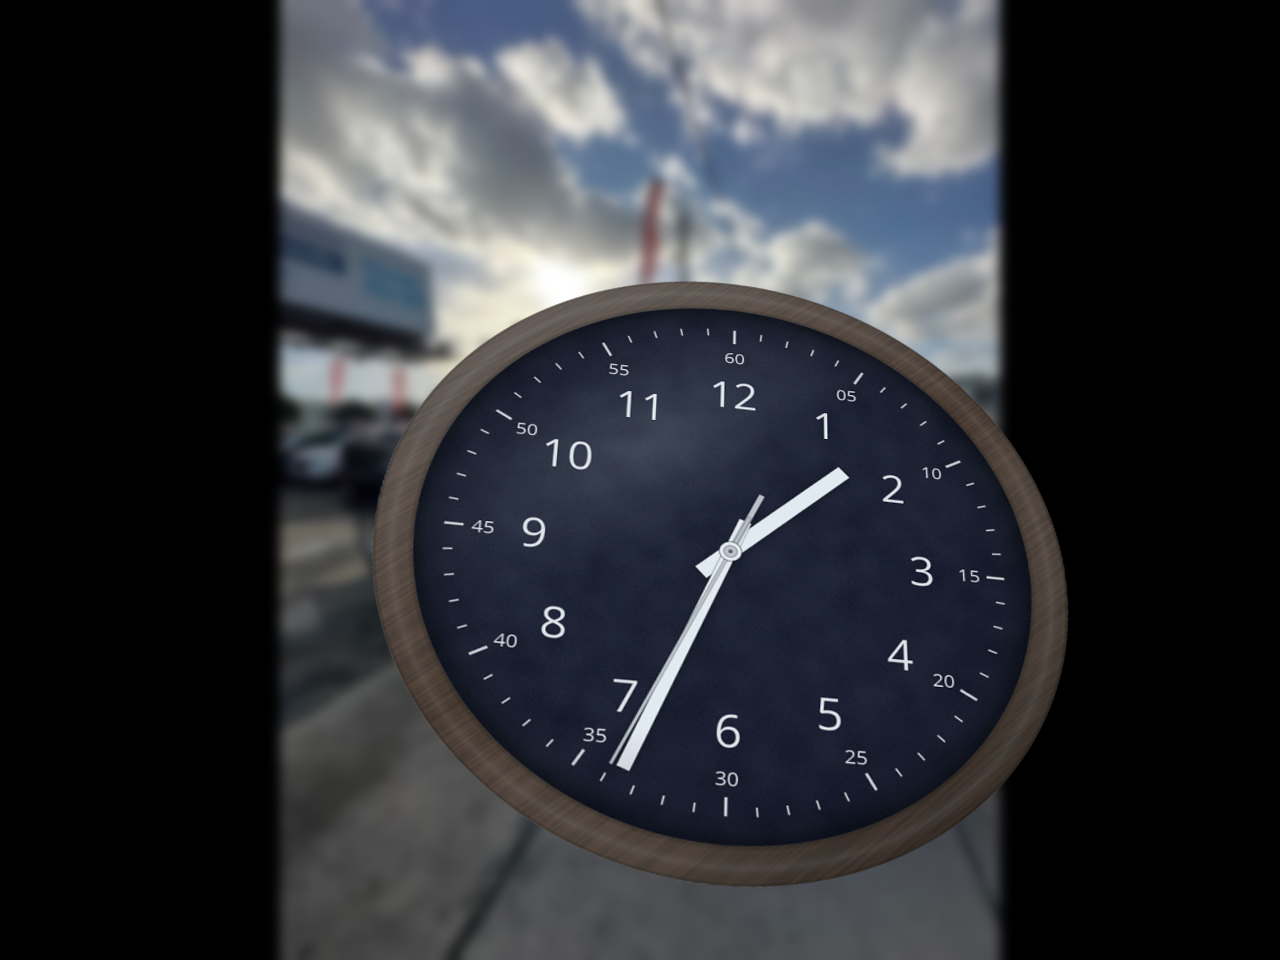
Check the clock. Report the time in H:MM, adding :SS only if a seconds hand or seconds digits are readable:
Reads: 1:33:34
